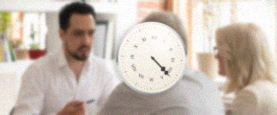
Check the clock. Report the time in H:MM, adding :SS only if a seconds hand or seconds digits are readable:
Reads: 4:22
